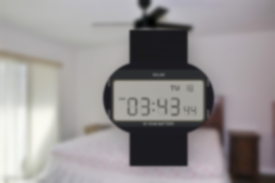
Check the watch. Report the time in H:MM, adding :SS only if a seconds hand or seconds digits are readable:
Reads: 3:43
